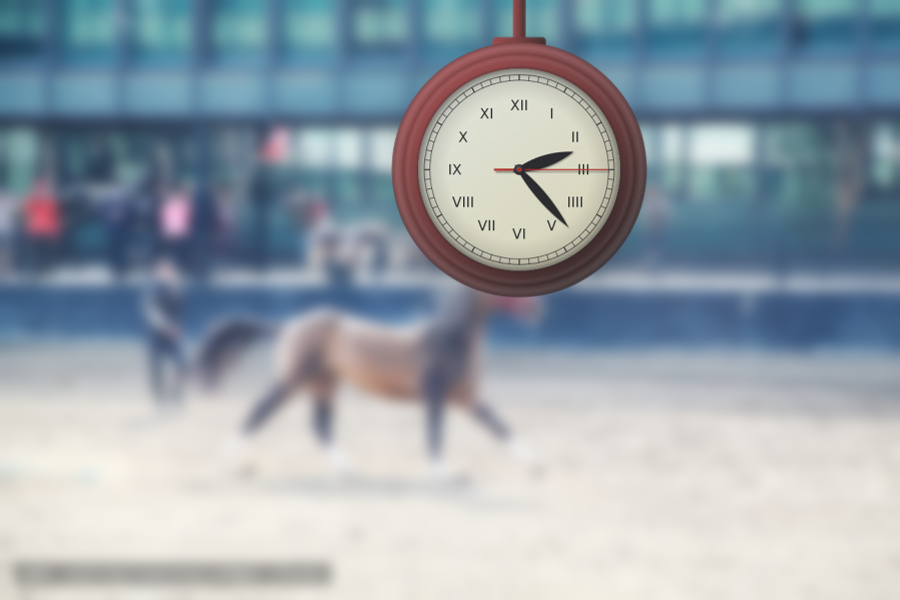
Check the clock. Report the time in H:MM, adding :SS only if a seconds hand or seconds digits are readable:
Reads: 2:23:15
